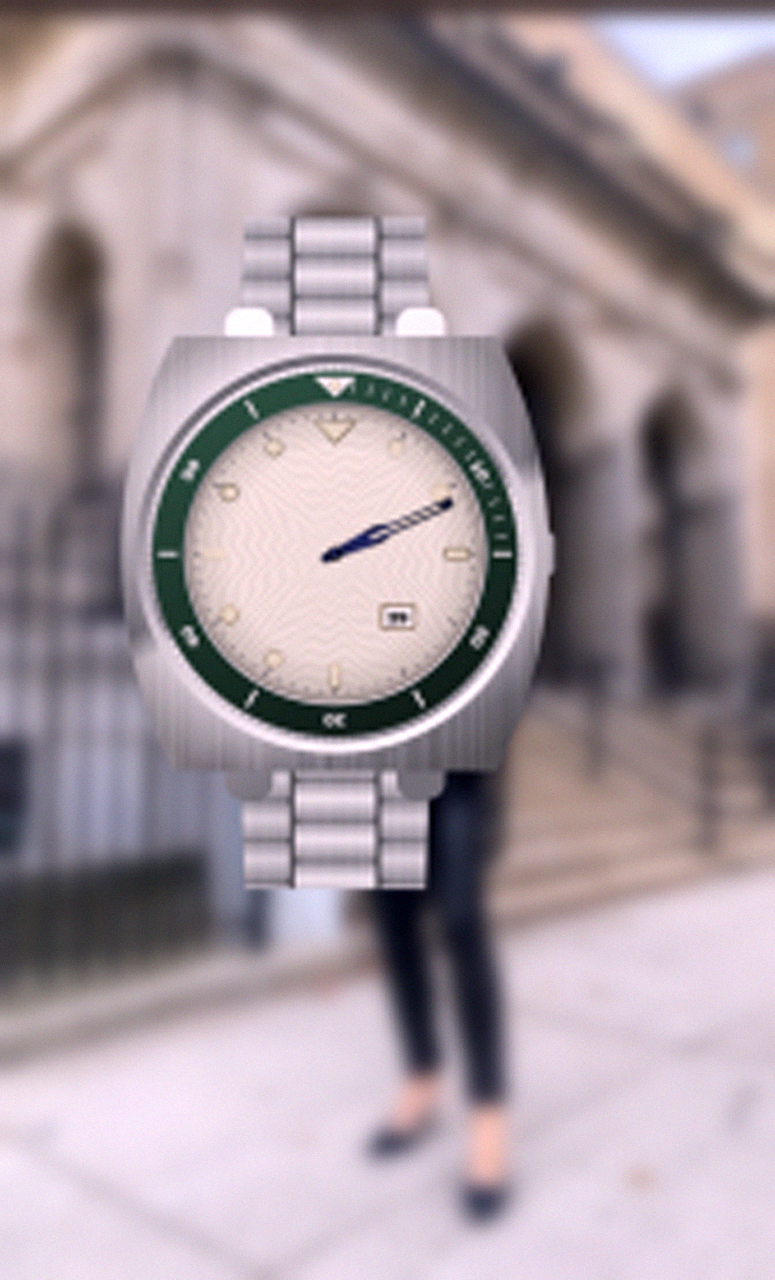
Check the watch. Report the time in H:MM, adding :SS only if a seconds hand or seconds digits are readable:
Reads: 2:11
